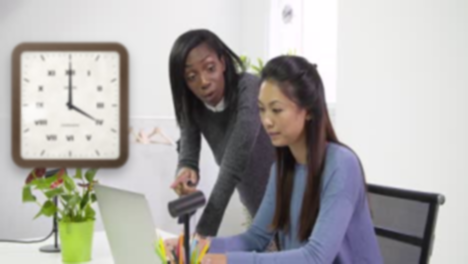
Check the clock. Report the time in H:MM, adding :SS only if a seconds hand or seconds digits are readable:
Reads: 4:00
